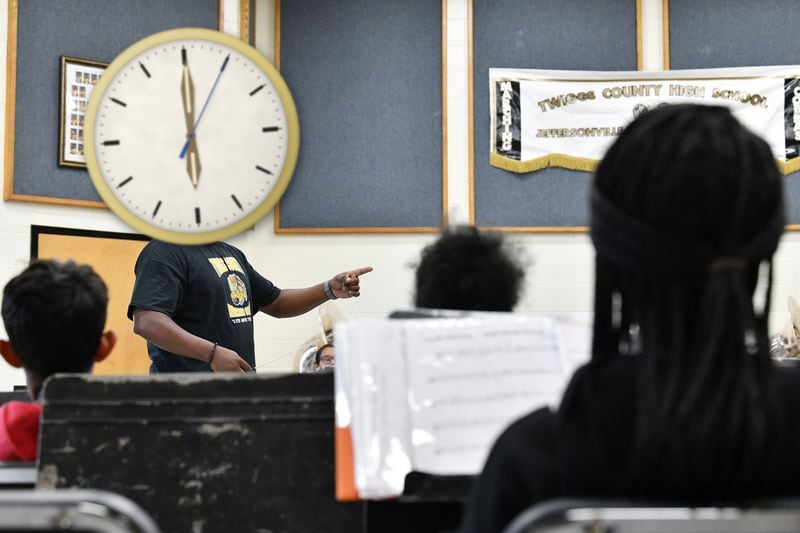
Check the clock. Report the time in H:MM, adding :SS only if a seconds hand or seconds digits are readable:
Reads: 6:00:05
